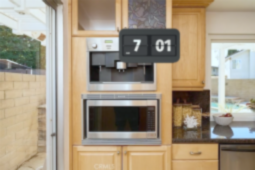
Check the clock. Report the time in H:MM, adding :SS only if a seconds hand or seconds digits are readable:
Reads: 7:01
